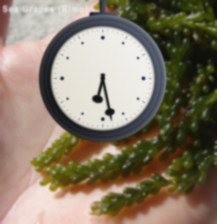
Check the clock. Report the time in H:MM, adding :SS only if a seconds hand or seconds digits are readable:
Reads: 6:28
